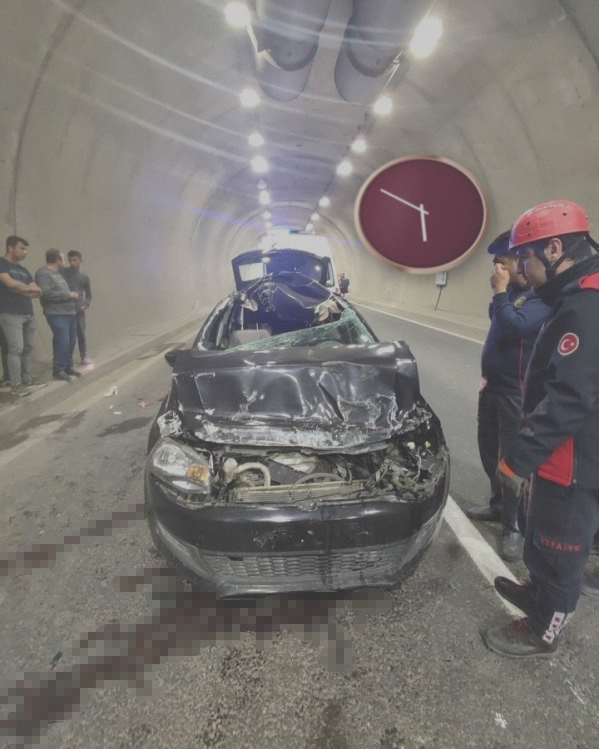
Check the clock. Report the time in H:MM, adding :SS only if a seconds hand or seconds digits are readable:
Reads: 5:50
